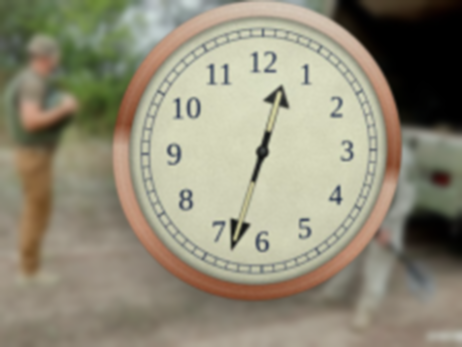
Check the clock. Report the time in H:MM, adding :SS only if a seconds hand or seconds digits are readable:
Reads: 12:33
